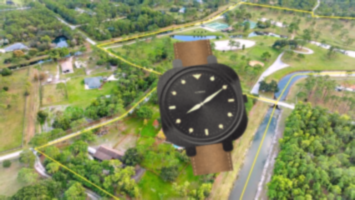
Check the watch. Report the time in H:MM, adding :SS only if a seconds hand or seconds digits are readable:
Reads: 8:10
